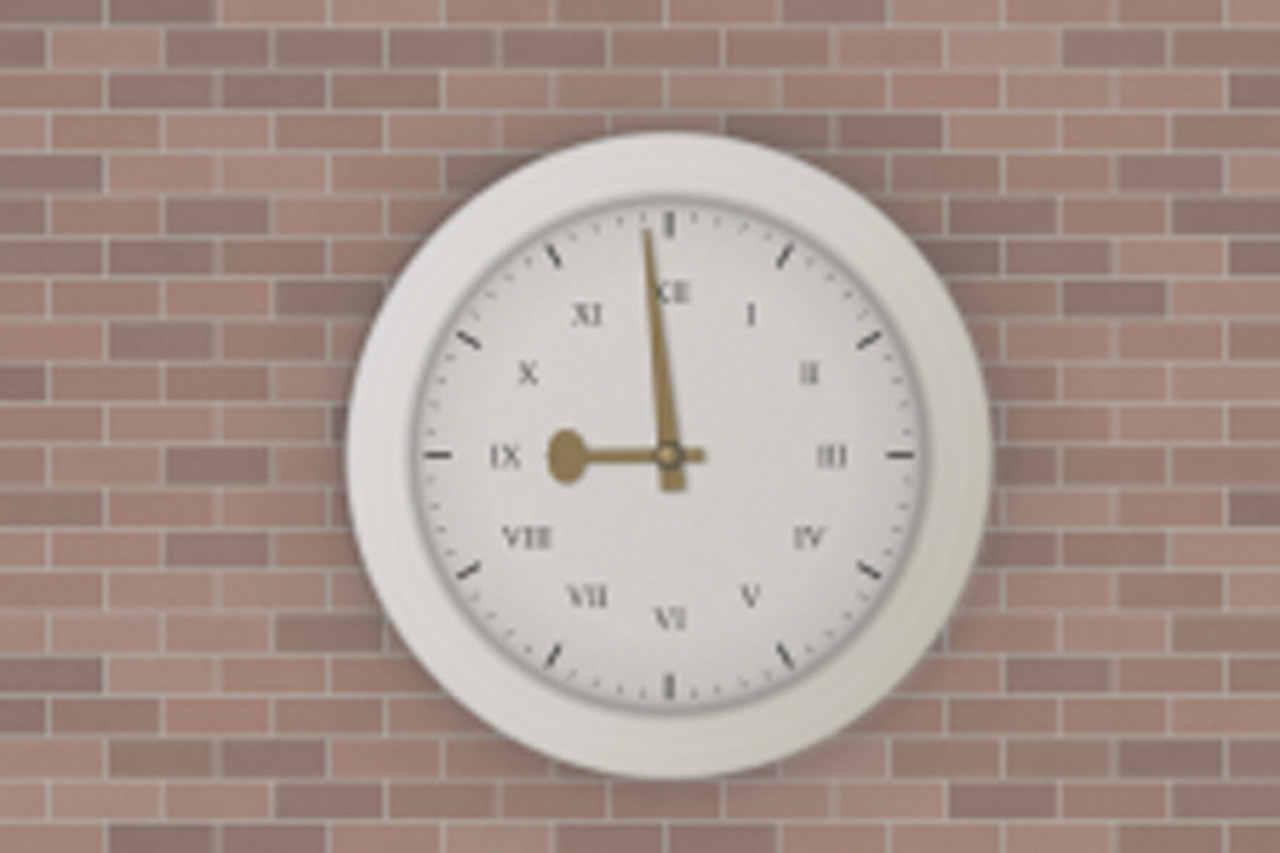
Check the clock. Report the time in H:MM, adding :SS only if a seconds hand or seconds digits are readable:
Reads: 8:59
